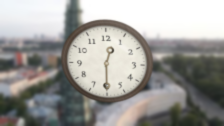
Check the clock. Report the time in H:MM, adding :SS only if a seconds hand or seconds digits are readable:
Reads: 12:30
